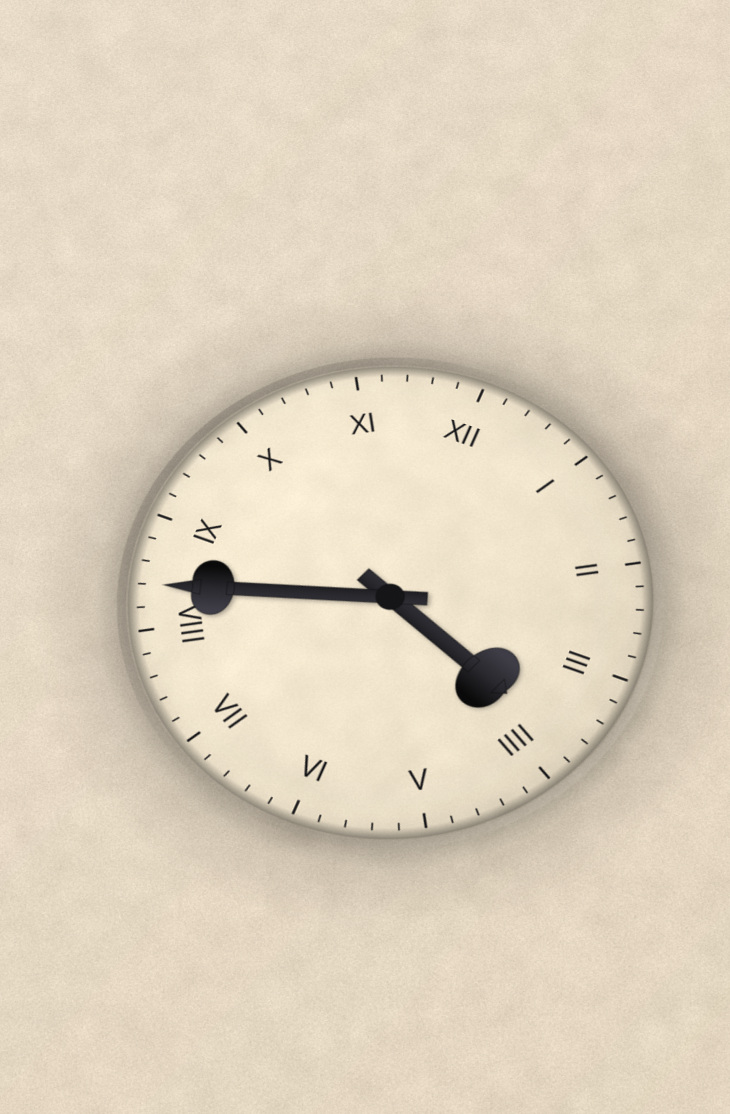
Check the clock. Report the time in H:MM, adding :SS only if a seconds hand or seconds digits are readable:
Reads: 3:42
